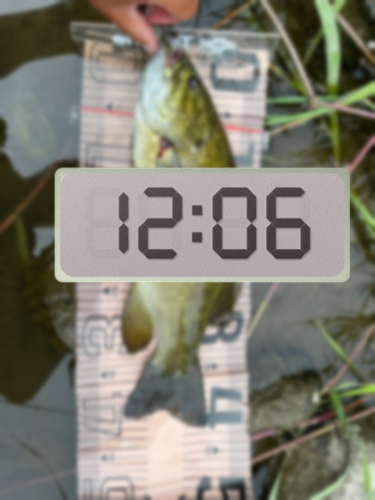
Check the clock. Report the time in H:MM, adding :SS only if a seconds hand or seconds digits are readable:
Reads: 12:06
